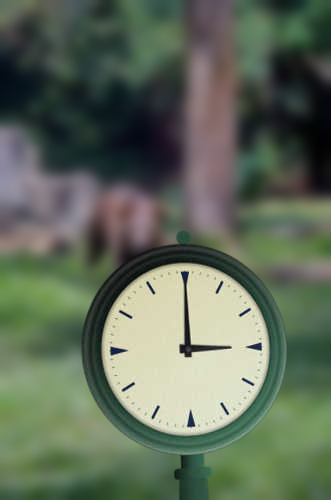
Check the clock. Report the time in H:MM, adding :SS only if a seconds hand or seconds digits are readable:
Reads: 3:00
